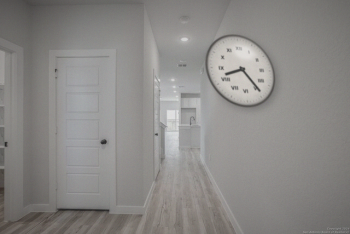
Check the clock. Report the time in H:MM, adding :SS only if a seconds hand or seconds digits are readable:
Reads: 8:24
